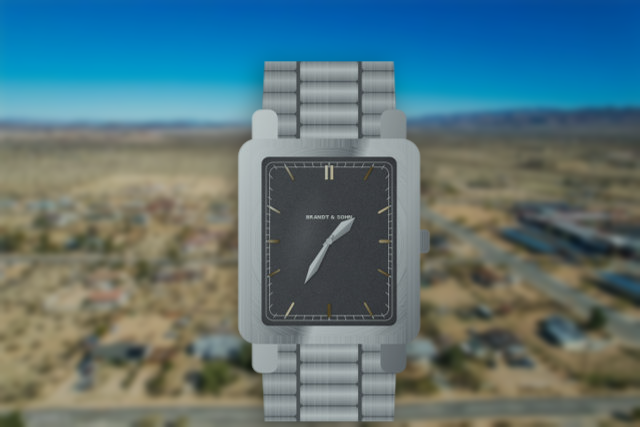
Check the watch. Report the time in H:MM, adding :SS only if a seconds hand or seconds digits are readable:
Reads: 1:35
